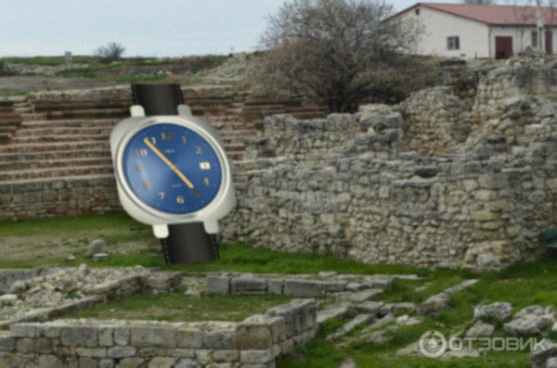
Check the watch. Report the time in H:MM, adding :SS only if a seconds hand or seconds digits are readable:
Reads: 4:54
